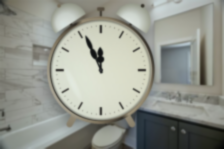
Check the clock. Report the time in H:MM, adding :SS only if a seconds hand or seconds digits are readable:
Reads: 11:56
